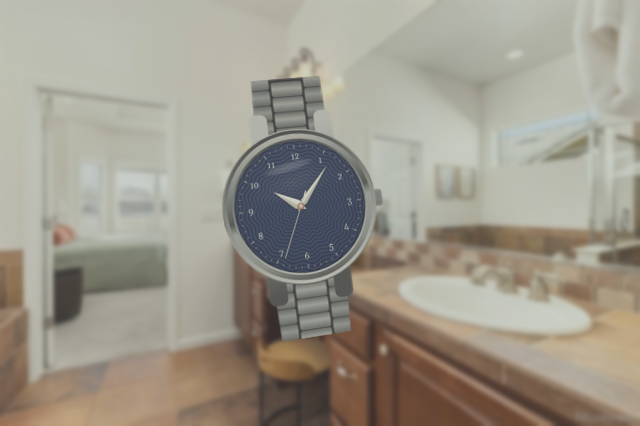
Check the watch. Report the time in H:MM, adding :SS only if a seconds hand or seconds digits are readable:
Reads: 10:06:34
